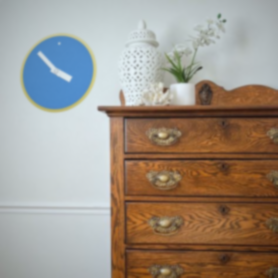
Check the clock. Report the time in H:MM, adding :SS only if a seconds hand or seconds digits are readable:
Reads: 3:52
